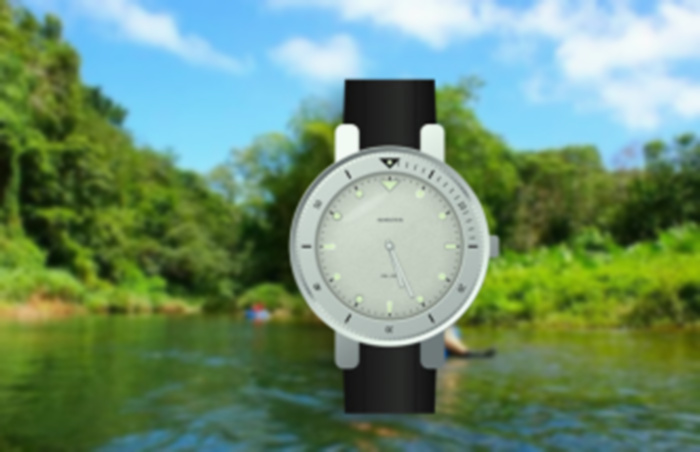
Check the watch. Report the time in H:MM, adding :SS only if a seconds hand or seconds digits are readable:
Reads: 5:26
